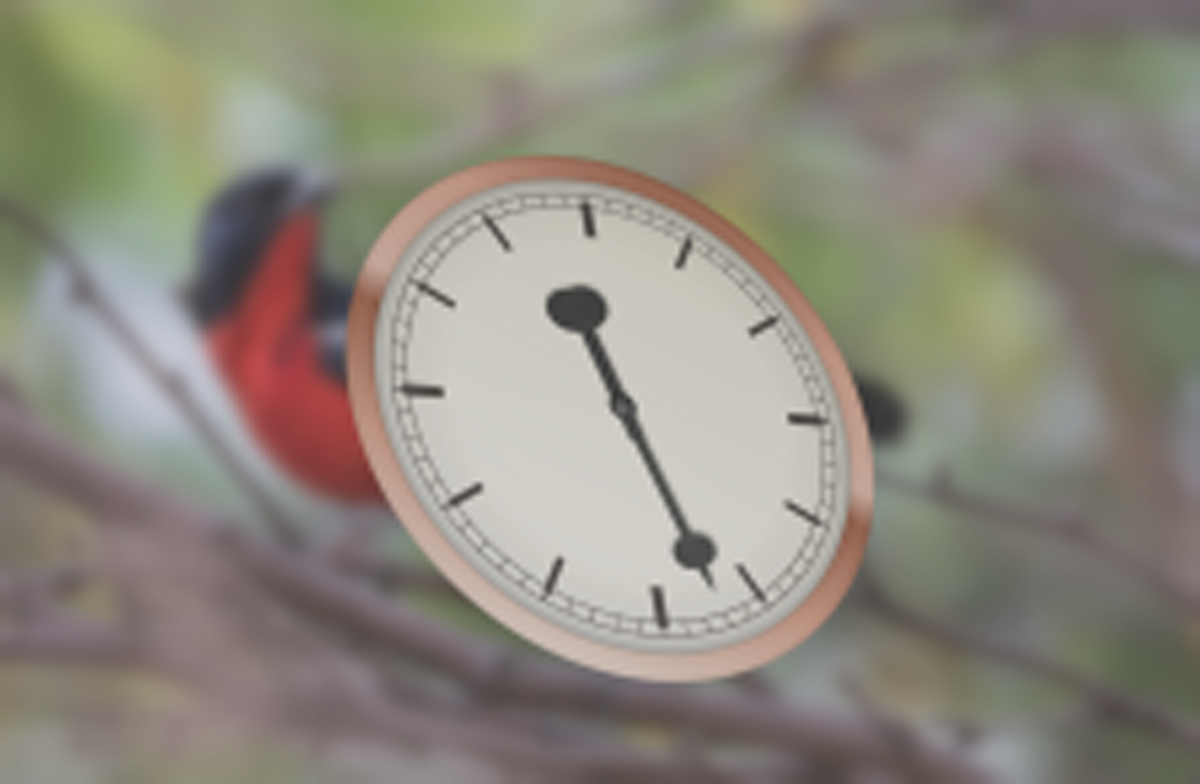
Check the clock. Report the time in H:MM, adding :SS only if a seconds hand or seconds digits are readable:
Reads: 11:27
